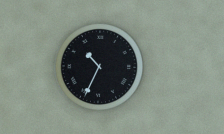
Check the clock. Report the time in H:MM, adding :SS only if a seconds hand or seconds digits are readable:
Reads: 10:34
